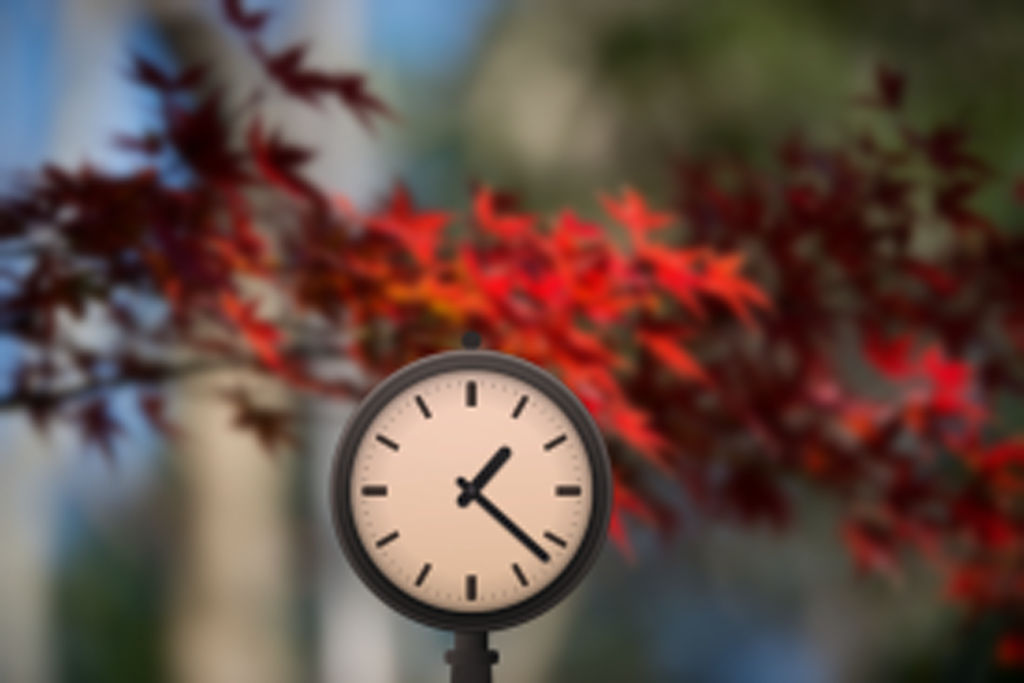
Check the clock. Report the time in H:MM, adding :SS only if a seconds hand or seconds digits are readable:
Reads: 1:22
